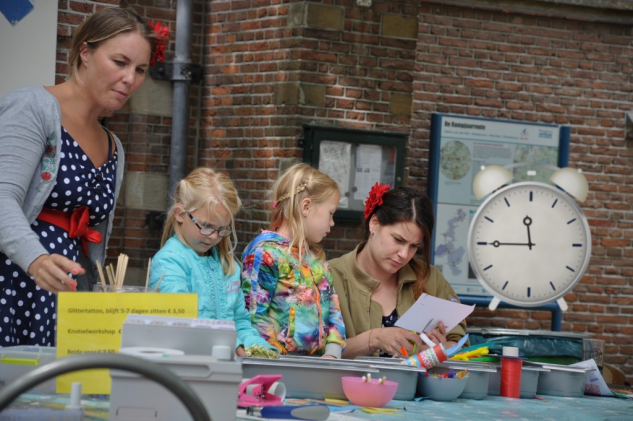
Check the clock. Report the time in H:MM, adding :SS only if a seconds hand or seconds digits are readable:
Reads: 11:45
